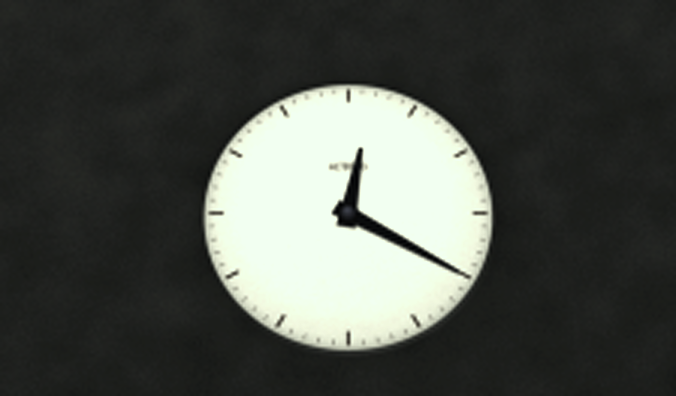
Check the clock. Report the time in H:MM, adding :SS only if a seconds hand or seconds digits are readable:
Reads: 12:20
